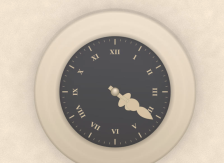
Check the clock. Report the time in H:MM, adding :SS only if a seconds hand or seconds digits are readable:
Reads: 4:21
